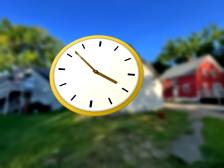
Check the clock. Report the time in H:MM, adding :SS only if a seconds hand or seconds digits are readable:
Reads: 3:52
